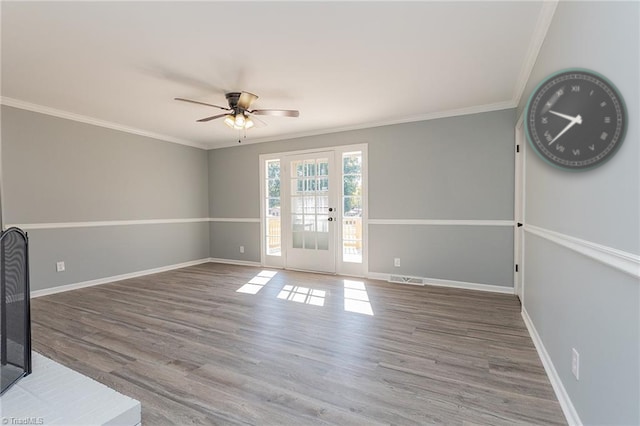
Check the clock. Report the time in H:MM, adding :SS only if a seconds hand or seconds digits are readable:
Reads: 9:38
